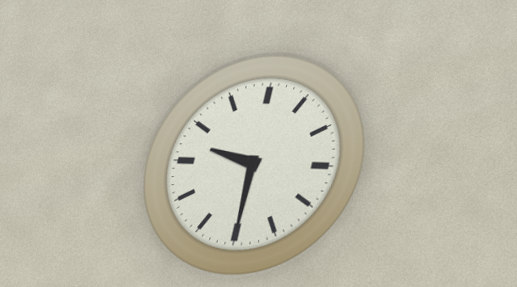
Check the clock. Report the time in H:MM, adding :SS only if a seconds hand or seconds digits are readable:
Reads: 9:30
